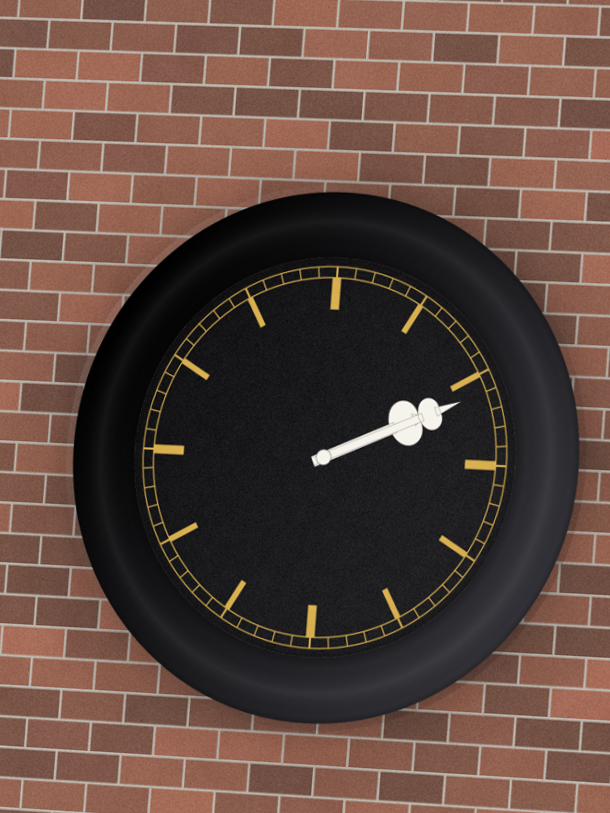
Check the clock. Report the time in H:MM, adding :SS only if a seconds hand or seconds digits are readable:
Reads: 2:11
